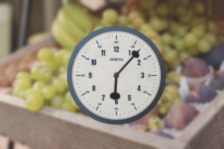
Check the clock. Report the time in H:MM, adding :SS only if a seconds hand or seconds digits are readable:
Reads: 6:07
